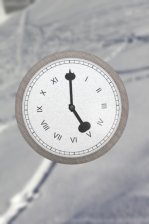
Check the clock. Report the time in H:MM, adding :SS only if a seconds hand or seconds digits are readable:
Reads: 5:00
